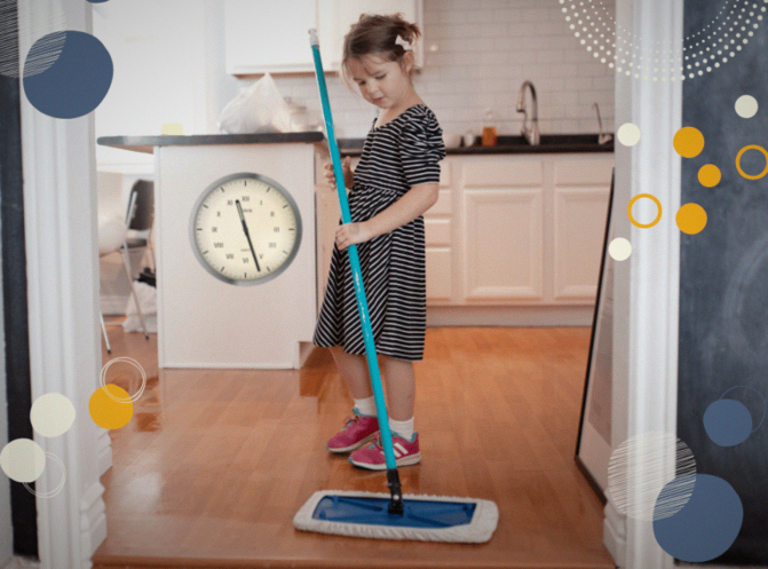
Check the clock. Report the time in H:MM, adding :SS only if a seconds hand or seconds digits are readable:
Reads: 11:27
